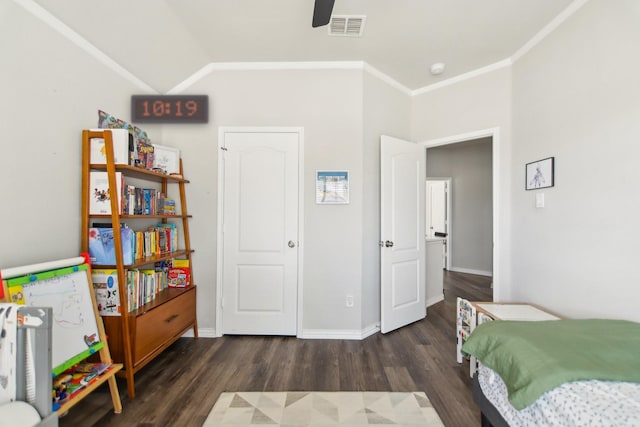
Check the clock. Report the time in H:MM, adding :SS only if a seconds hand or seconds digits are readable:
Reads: 10:19
